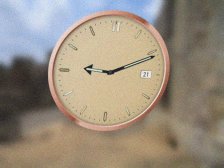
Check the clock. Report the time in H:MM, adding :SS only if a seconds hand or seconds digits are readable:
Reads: 9:11
